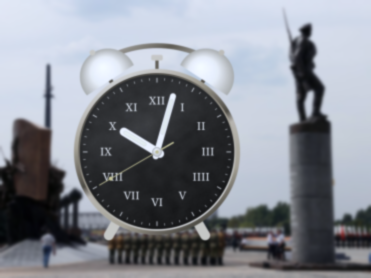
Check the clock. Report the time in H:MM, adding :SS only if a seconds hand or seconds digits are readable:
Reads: 10:02:40
